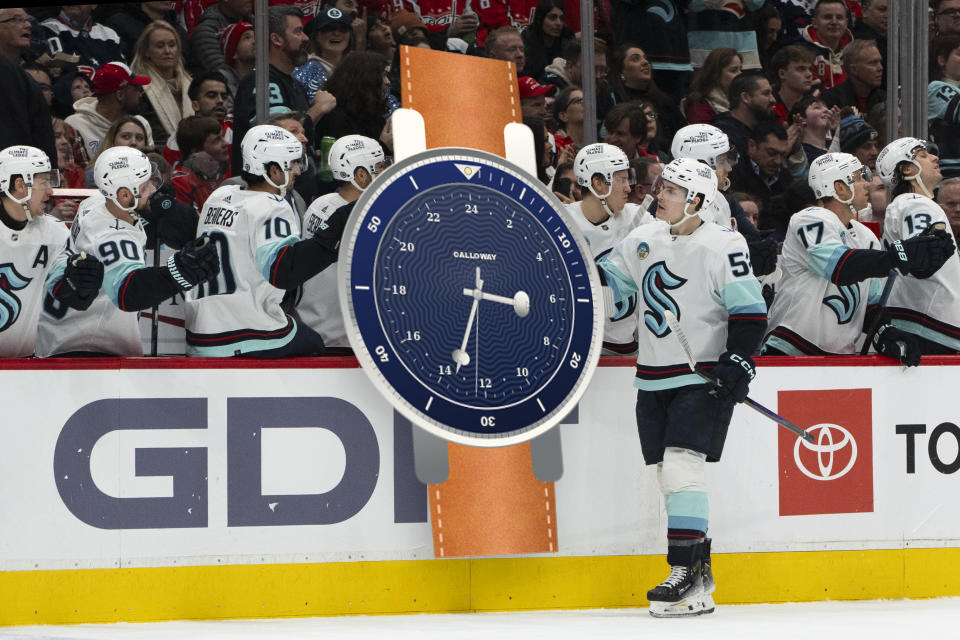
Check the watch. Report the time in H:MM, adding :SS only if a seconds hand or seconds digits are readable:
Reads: 6:33:31
